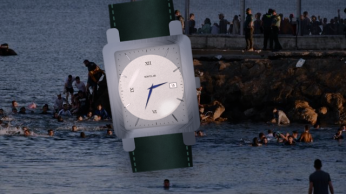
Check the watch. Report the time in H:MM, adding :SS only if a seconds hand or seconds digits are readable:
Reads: 2:34
